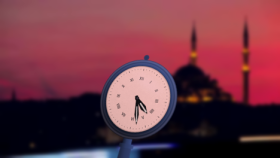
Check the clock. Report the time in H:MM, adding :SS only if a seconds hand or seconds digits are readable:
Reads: 4:28
